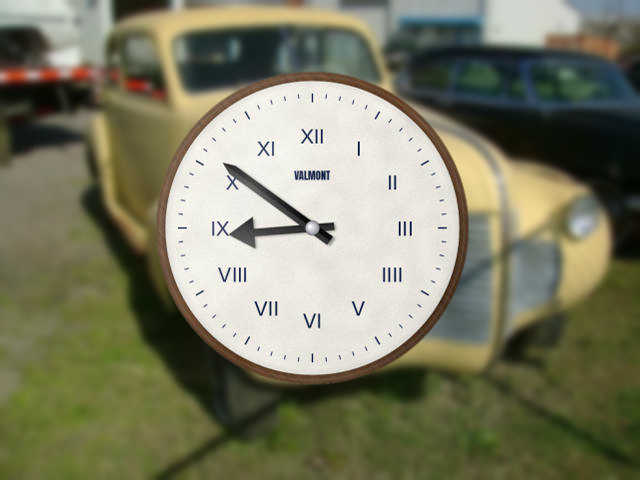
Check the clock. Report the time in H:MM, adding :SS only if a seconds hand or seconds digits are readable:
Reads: 8:51
